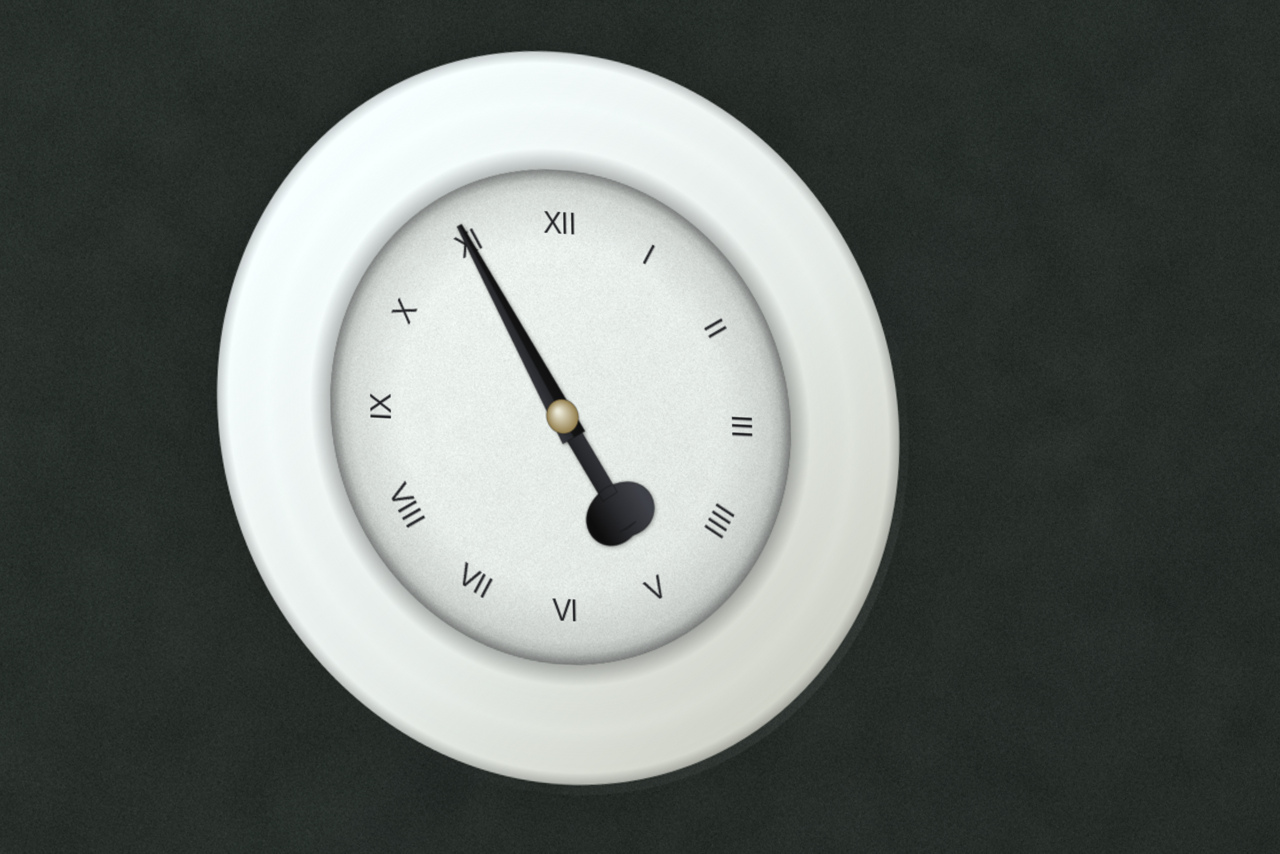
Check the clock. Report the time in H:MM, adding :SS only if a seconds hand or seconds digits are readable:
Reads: 4:55
